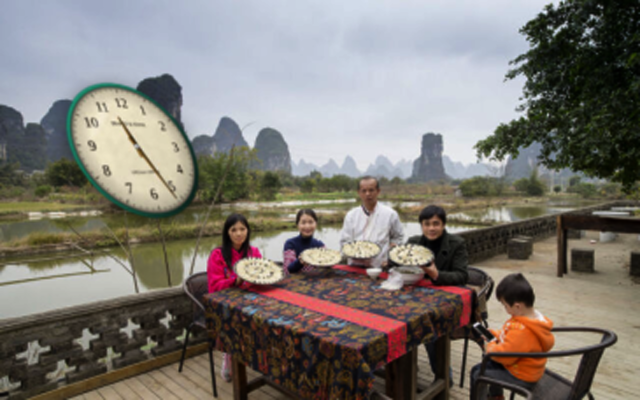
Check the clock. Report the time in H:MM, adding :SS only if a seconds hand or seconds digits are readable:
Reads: 11:26
